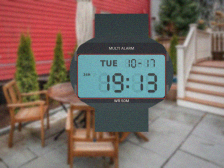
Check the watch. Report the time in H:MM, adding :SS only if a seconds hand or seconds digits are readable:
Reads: 19:13
